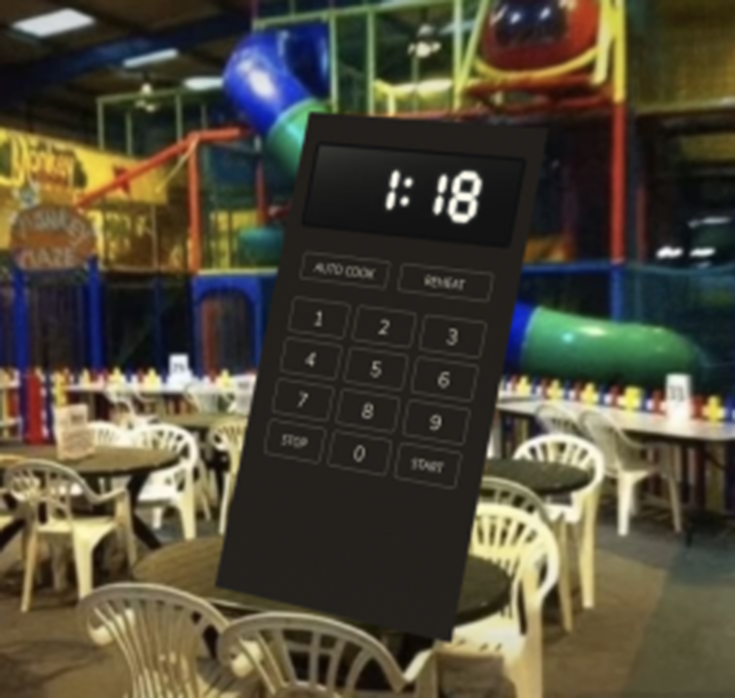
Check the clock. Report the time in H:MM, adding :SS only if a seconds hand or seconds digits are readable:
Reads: 1:18
